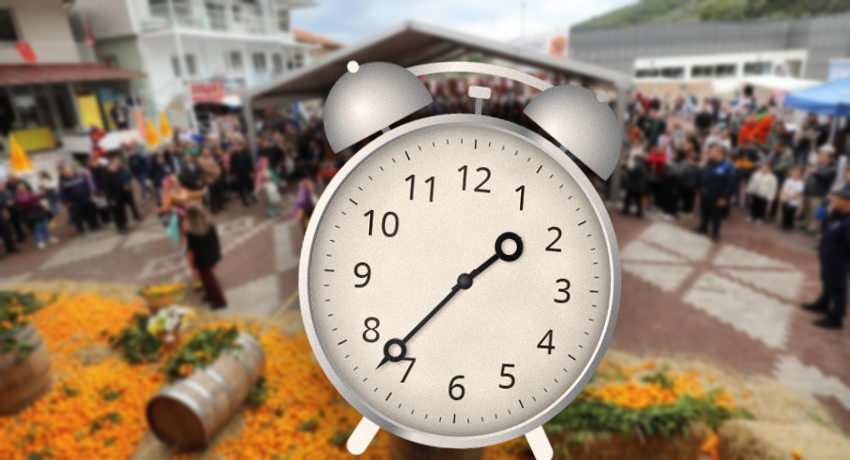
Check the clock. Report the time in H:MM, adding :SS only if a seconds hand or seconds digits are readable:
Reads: 1:37
